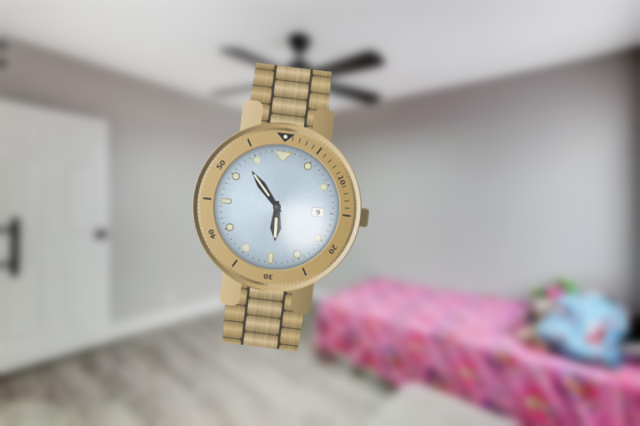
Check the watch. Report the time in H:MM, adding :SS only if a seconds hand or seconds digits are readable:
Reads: 5:53
